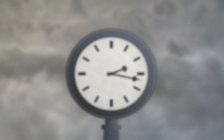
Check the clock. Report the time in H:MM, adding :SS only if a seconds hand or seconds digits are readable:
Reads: 2:17
